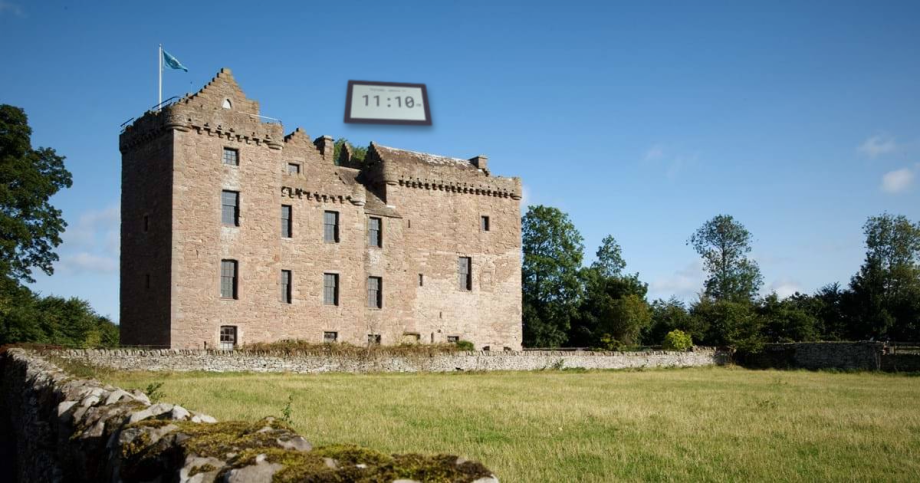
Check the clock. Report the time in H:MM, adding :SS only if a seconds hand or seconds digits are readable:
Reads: 11:10
